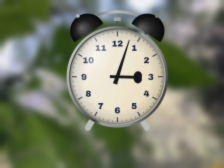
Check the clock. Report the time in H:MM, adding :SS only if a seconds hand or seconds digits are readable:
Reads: 3:03
